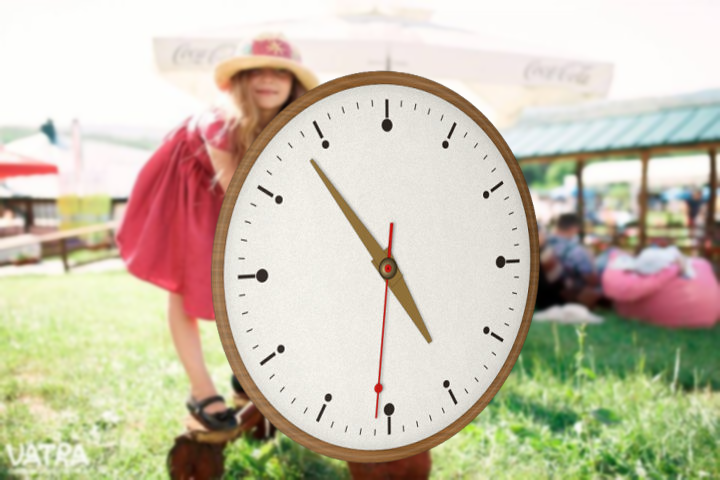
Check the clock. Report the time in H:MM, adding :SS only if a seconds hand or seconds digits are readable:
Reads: 4:53:31
